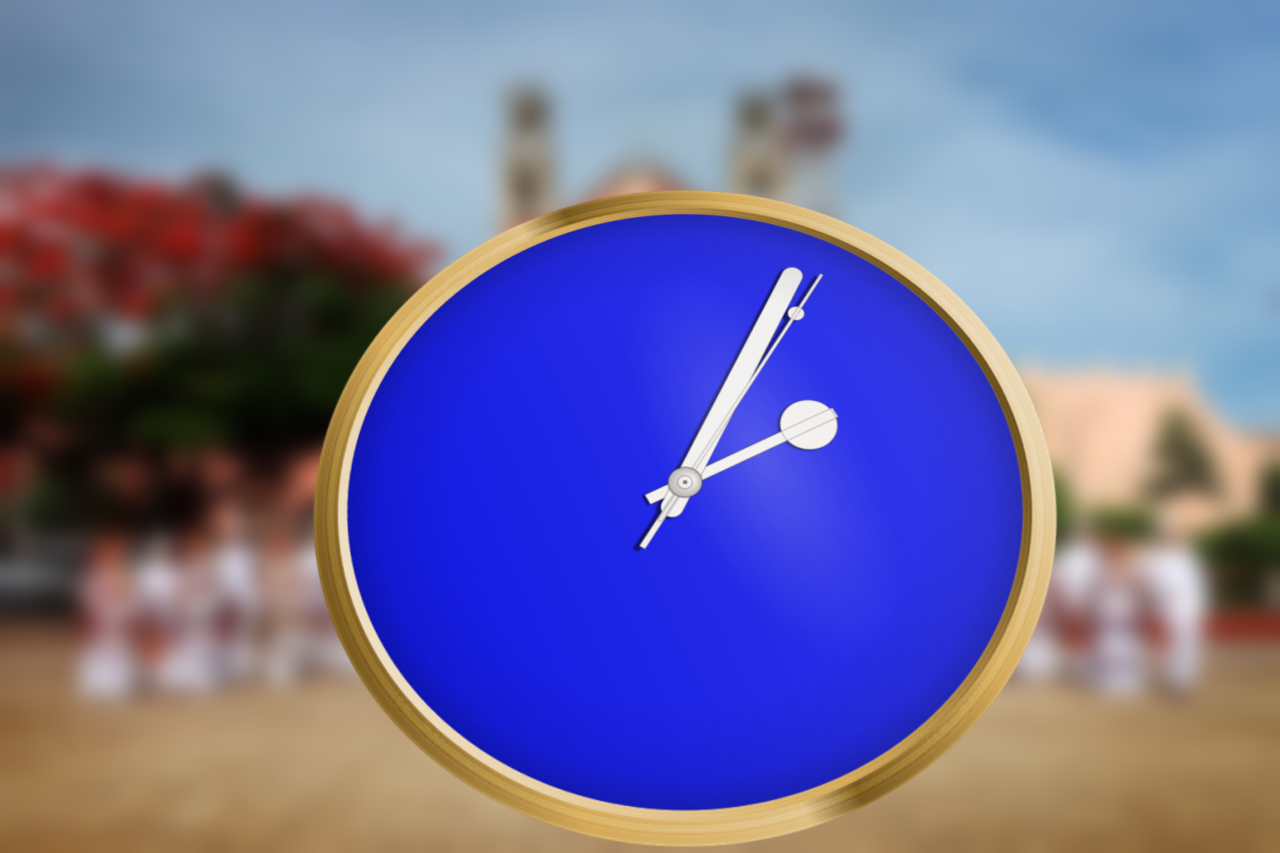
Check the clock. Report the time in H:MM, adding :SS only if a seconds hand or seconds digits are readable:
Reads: 2:04:05
